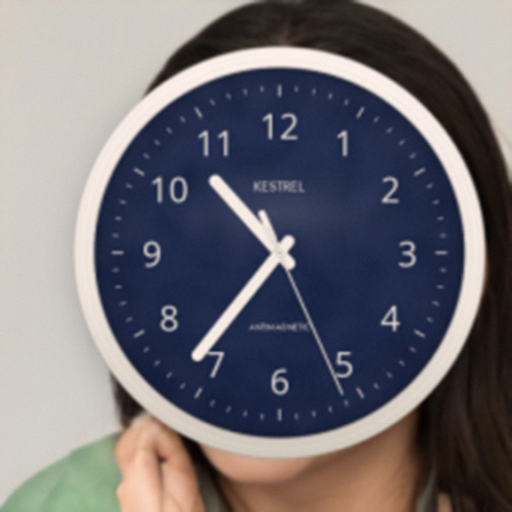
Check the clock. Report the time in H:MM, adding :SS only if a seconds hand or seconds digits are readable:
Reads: 10:36:26
